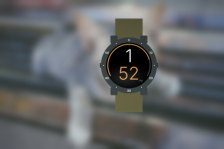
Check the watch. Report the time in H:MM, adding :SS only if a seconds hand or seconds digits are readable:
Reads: 1:52
